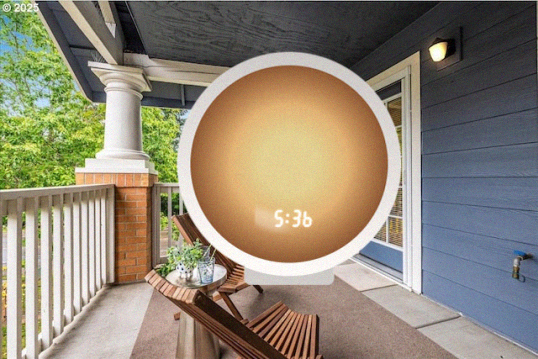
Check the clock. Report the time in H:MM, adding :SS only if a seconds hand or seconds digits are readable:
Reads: 5:36
